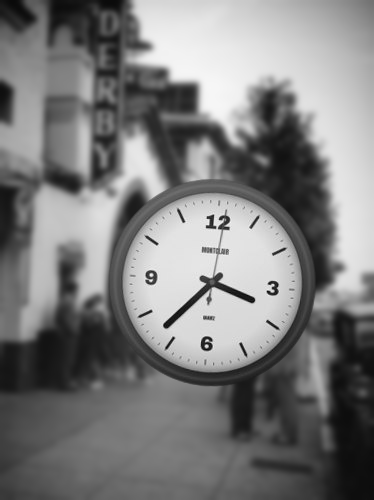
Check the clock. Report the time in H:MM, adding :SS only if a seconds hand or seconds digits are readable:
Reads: 3:37:01
